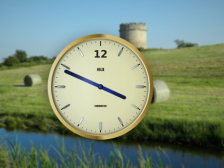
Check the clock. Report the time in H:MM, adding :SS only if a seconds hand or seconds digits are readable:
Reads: 3:49
